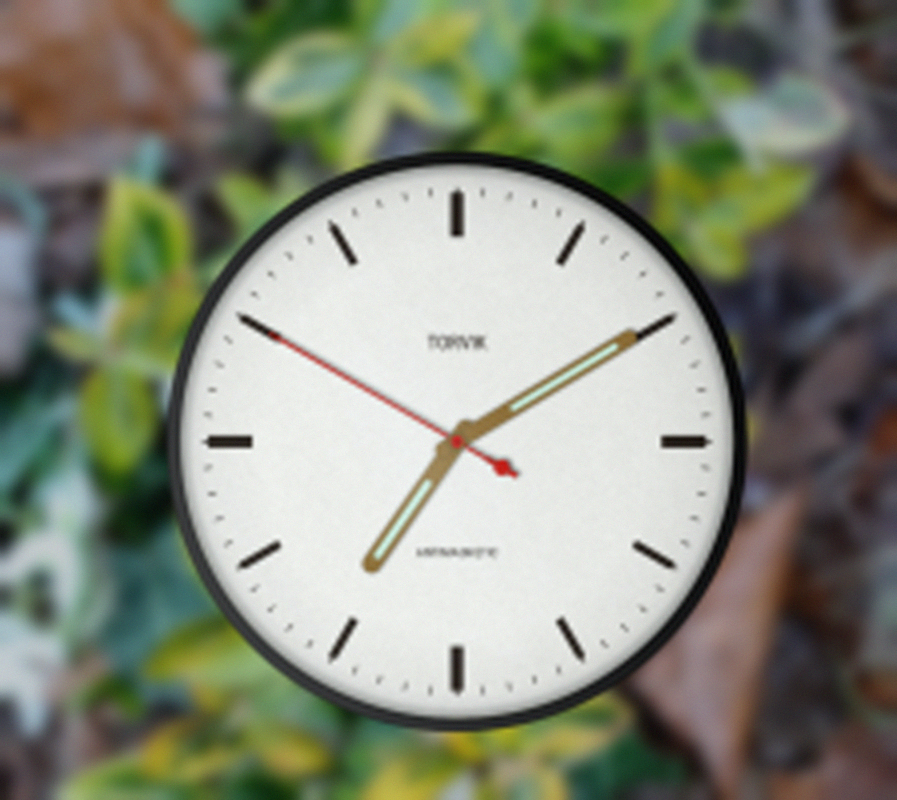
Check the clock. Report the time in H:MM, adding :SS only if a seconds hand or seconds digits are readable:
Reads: 7:09:50
